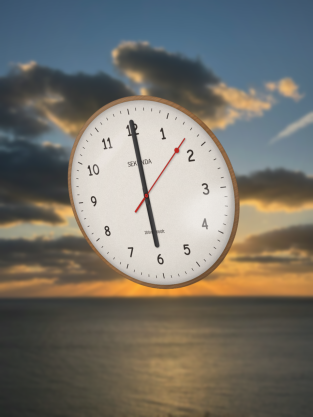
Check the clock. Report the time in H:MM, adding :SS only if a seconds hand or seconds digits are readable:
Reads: 6:00:08
